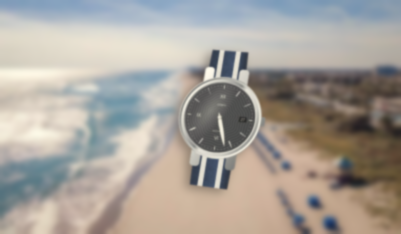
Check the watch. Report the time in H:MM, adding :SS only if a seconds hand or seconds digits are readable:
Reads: 5:27
